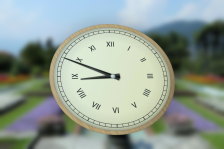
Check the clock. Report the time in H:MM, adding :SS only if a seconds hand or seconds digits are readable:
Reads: 8:49
